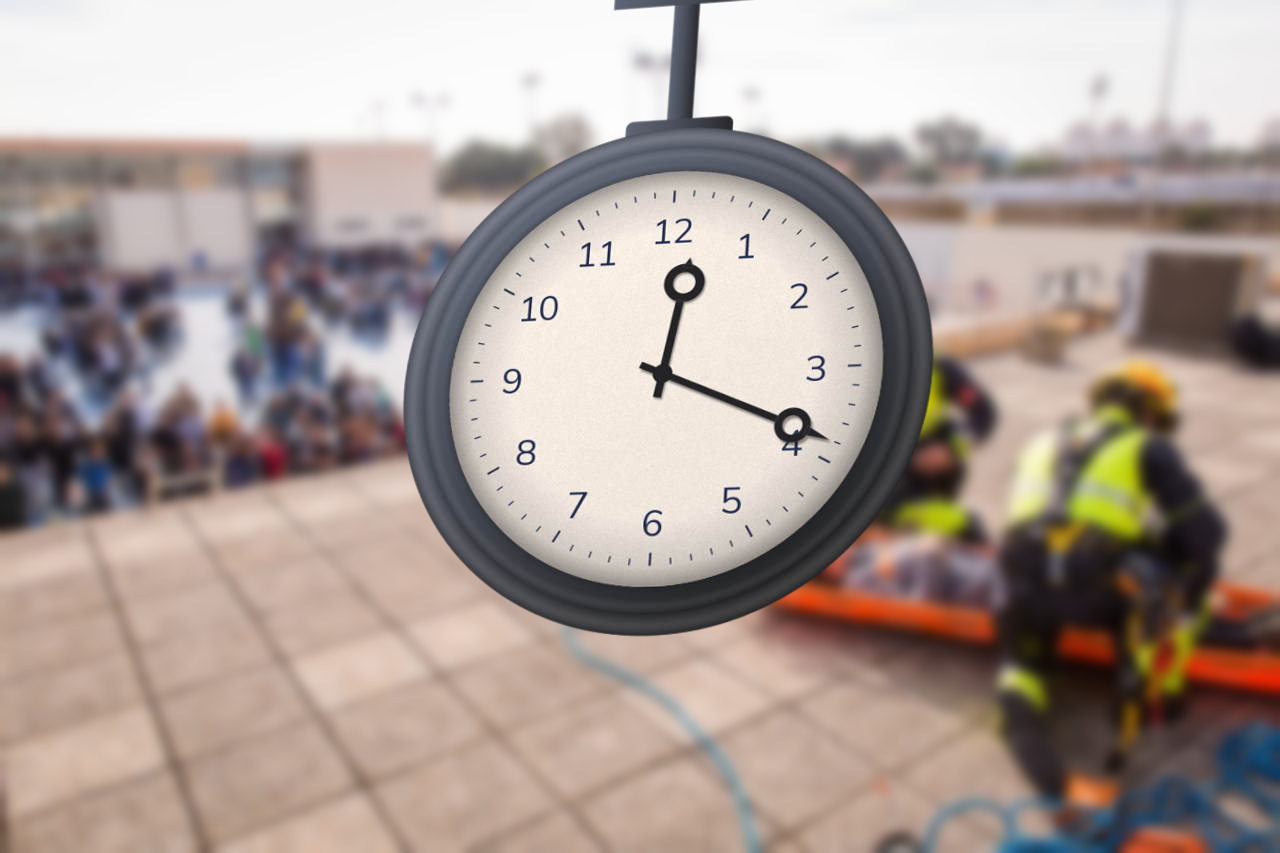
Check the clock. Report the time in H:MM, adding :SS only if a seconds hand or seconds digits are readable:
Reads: 12:19
